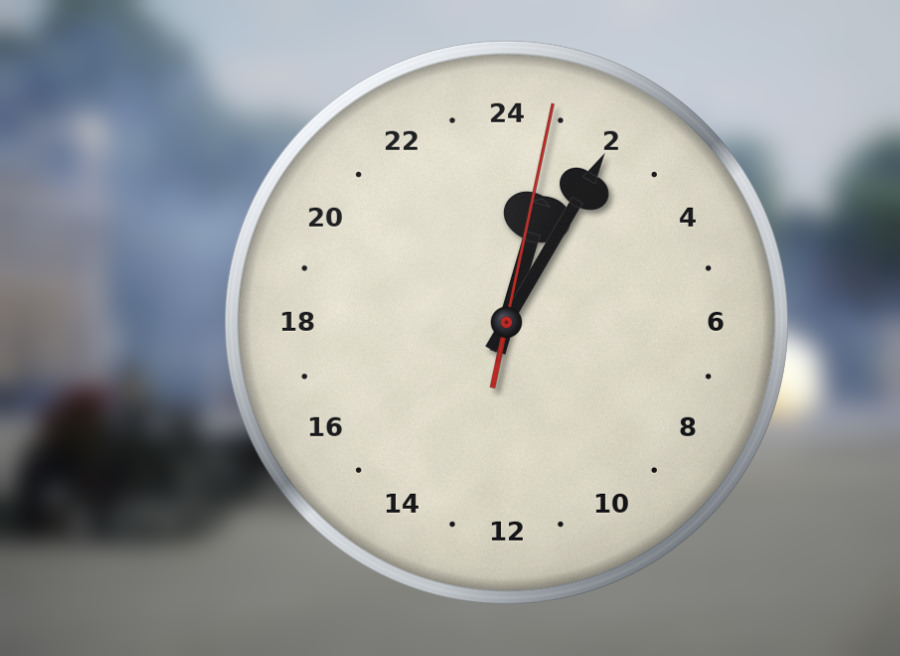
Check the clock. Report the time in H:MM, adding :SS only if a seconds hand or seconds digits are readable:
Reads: 1:05:02
